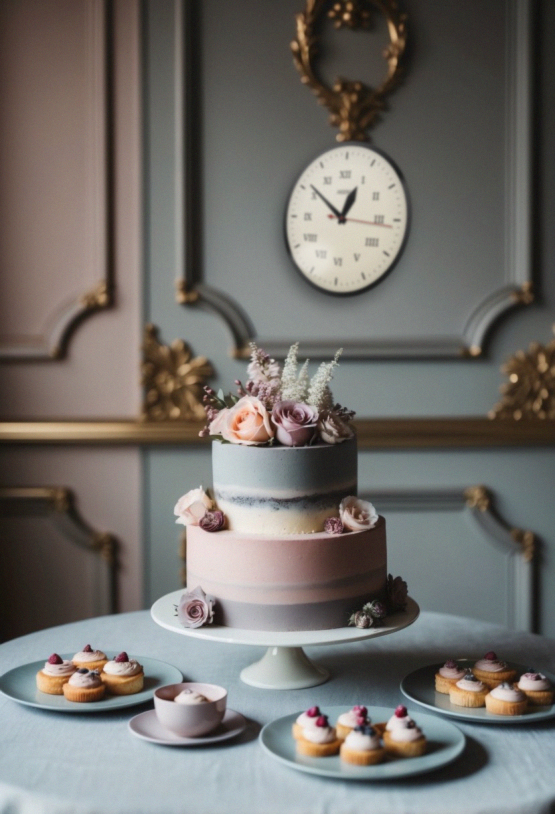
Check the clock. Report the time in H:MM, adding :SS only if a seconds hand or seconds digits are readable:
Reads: 12:51:16
